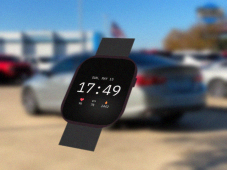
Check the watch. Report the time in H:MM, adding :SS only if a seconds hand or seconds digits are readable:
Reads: 17:49
